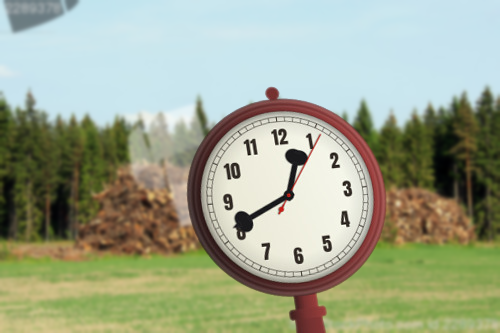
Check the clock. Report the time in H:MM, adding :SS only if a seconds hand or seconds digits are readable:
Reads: 12:41:06
